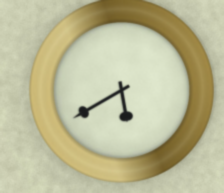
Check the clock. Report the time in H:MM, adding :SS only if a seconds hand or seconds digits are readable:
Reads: 5:40
